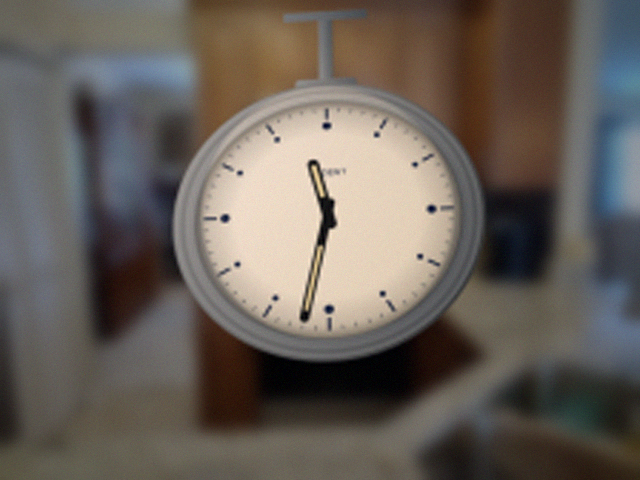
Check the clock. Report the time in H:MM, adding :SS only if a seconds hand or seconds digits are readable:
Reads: 11:32
